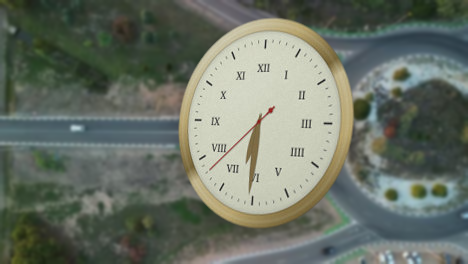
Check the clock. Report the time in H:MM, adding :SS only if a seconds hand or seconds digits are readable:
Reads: 6:30:38
